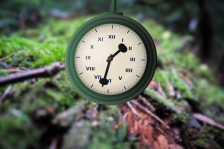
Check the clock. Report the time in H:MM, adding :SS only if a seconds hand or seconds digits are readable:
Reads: 1:32
